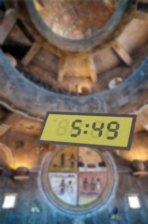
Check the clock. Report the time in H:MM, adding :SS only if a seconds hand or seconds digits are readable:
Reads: 5:49
